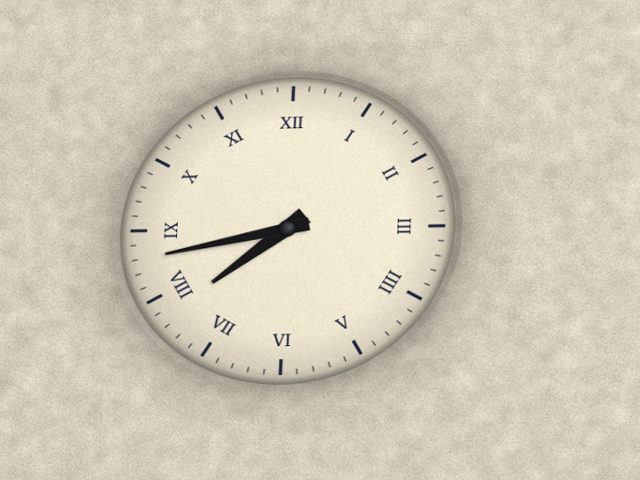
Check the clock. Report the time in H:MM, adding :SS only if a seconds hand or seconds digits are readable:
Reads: 7:43
